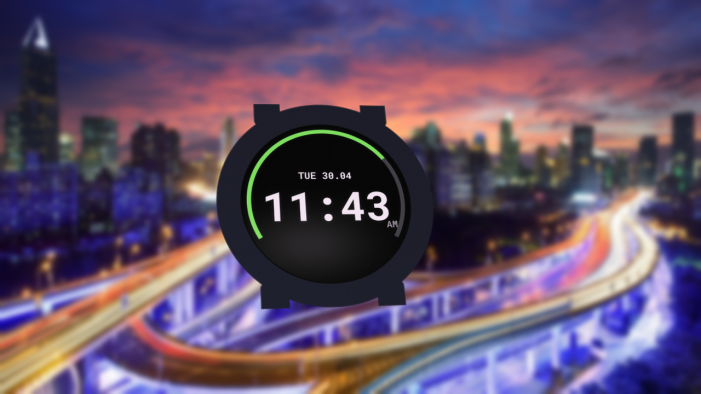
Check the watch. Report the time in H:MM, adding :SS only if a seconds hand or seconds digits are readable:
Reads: 11:43
